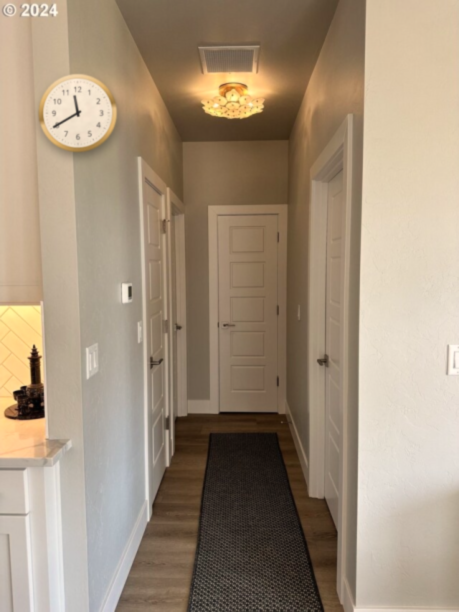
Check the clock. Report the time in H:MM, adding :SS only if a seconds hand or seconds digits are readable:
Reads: 11:40
